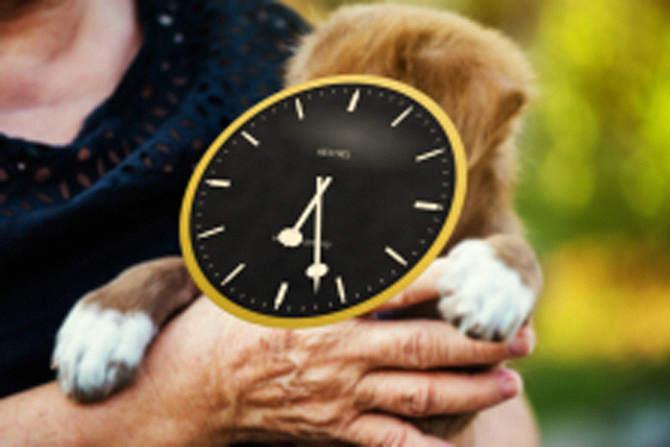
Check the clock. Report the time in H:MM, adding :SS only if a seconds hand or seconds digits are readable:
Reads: 6:27
